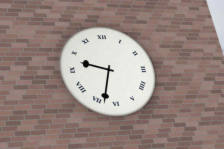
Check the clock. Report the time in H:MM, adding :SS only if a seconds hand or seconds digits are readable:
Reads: 9:33
